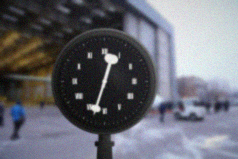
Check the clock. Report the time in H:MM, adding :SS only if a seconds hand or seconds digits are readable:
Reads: 12:33
